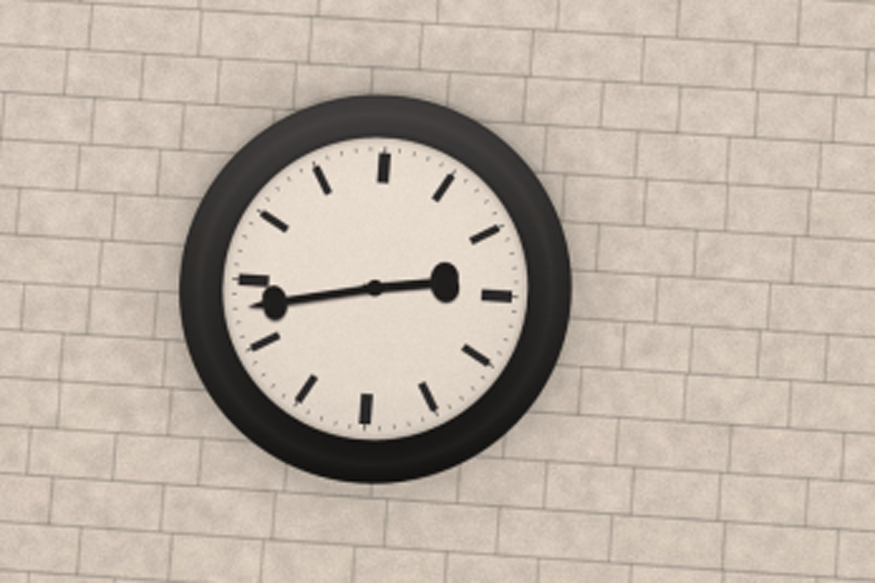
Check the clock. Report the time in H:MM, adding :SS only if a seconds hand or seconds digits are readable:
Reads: 2:43
